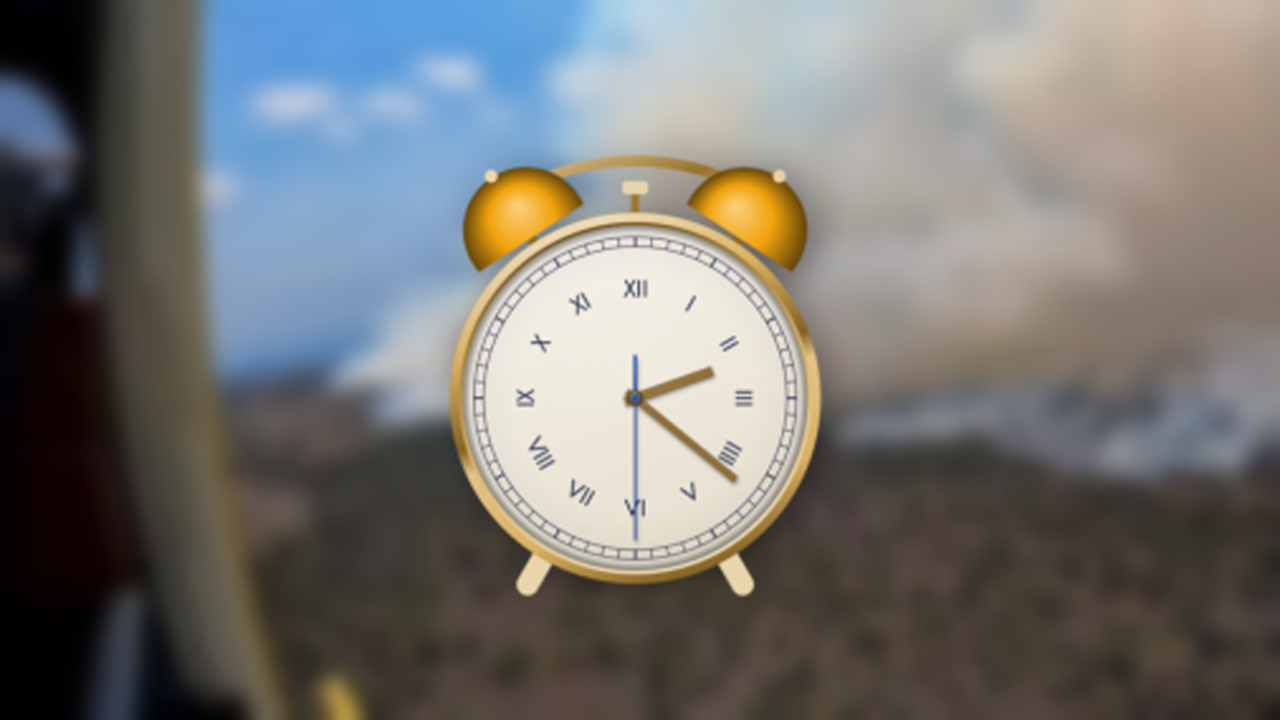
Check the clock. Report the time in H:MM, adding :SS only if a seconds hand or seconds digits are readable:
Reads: 2:21:30
